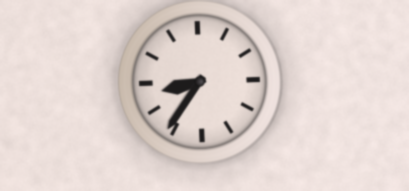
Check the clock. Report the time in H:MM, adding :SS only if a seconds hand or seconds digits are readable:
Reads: 8:36
